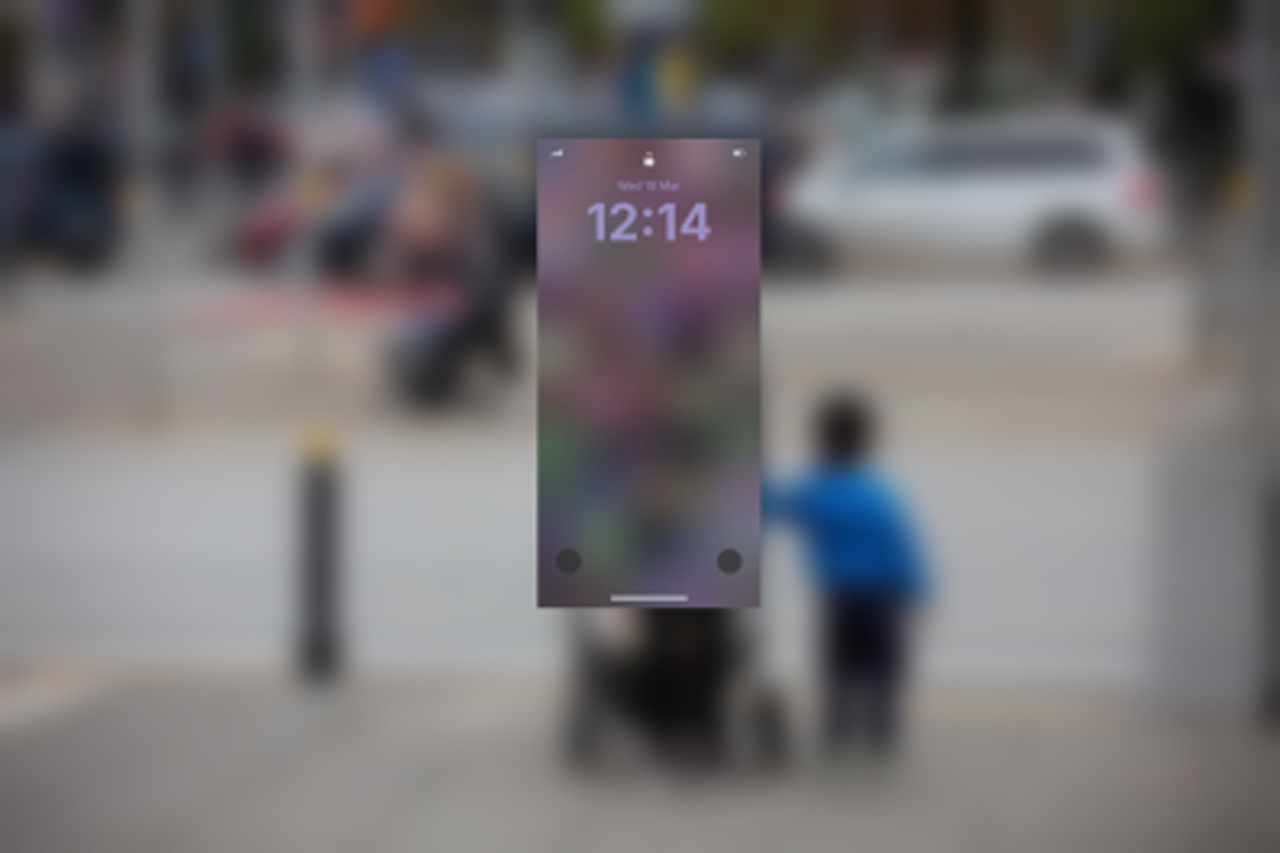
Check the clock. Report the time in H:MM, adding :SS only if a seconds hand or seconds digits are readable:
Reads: 12:14
